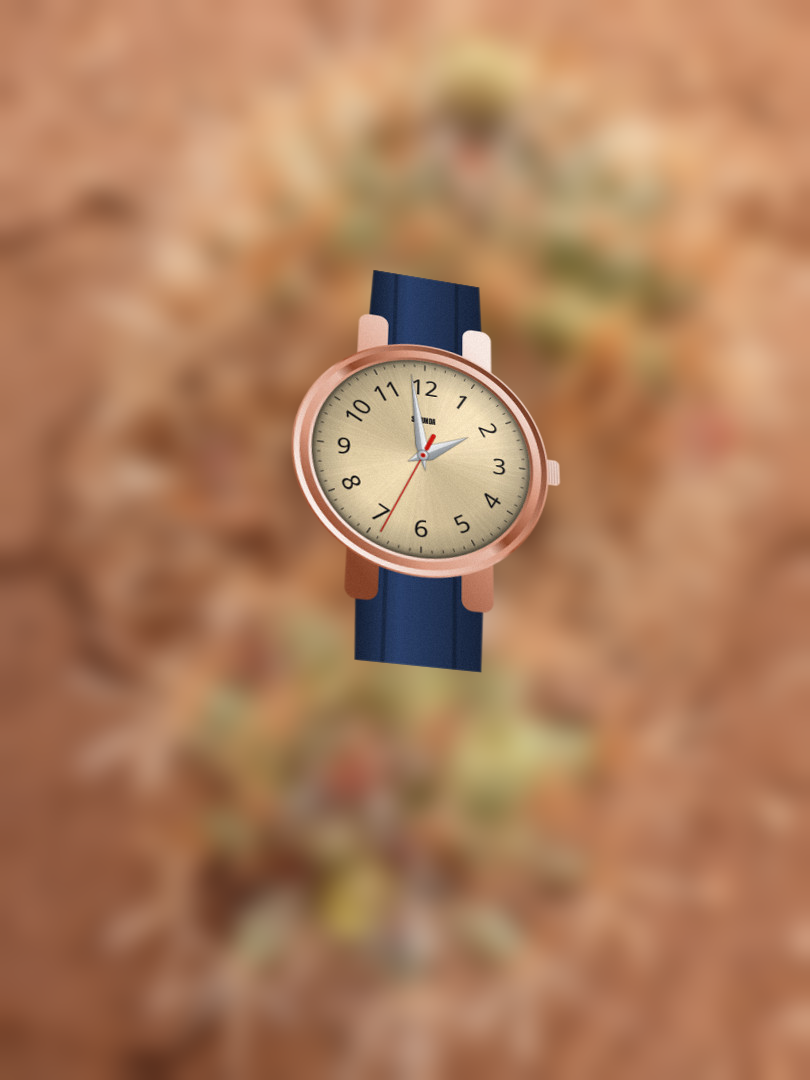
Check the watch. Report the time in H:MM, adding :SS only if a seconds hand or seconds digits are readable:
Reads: 1:58:34
